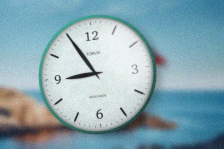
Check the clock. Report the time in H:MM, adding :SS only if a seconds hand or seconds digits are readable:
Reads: 8:55
